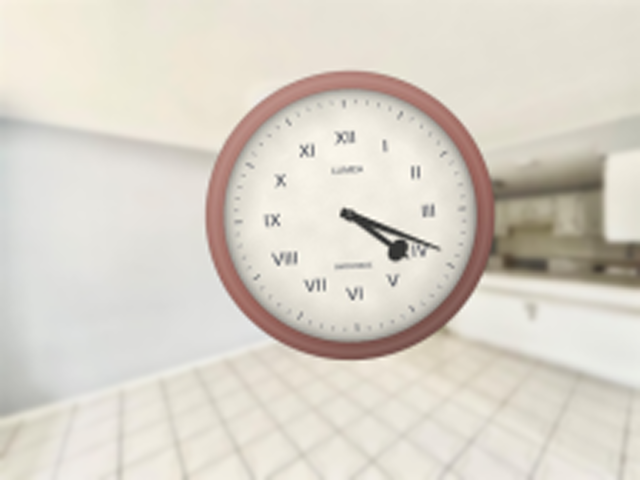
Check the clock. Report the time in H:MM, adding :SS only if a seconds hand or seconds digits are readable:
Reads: 4:19
